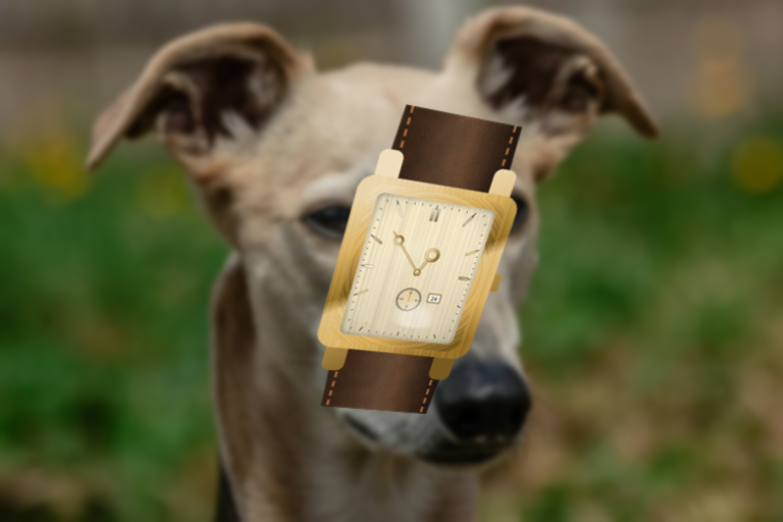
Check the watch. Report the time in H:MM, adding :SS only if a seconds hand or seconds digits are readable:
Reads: 12:53
